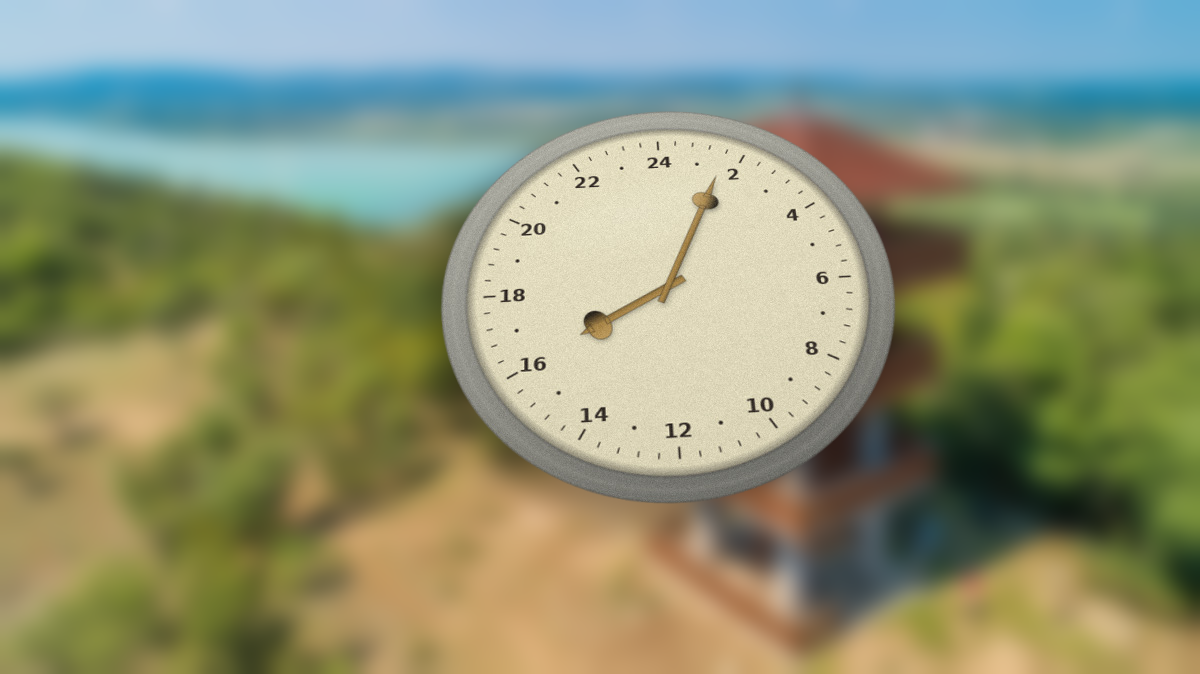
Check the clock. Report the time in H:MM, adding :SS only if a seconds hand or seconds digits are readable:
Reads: 16:04
